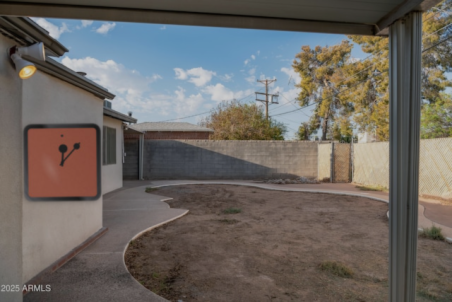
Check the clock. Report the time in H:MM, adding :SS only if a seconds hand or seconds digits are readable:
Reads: 12:07
